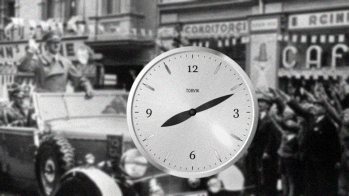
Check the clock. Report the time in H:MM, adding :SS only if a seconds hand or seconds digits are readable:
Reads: 8:11
